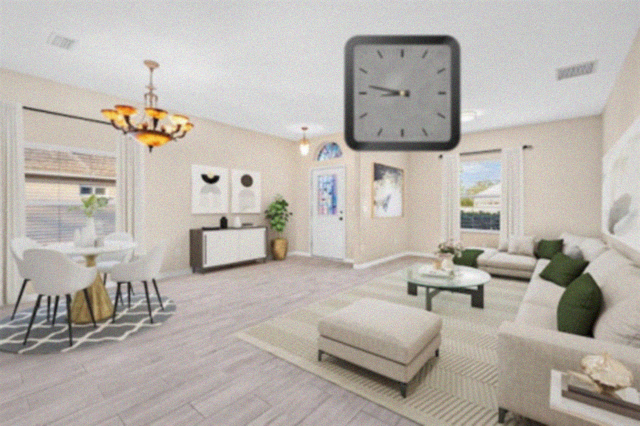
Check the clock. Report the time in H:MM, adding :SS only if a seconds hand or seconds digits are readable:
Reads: 8:47
